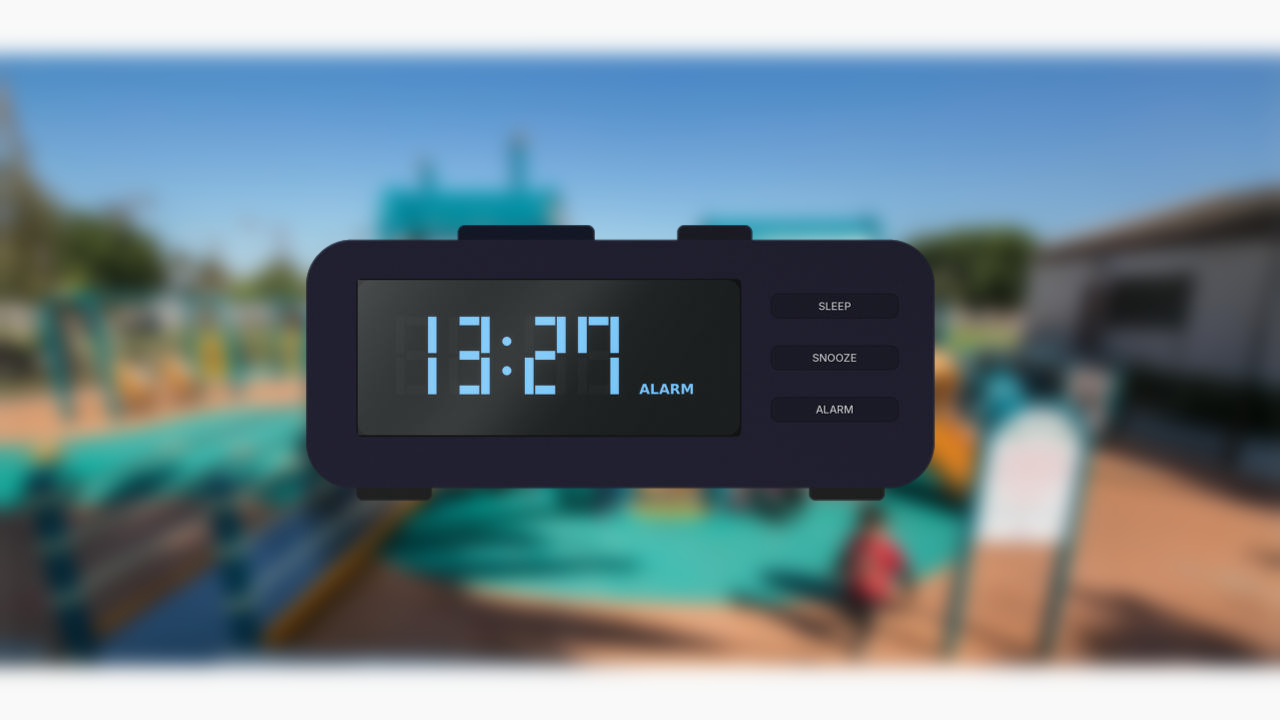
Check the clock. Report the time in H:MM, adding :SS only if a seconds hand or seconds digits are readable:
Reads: 13:27
